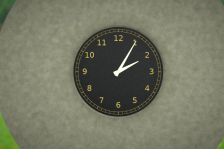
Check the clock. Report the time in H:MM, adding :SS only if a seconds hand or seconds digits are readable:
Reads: 2:05
